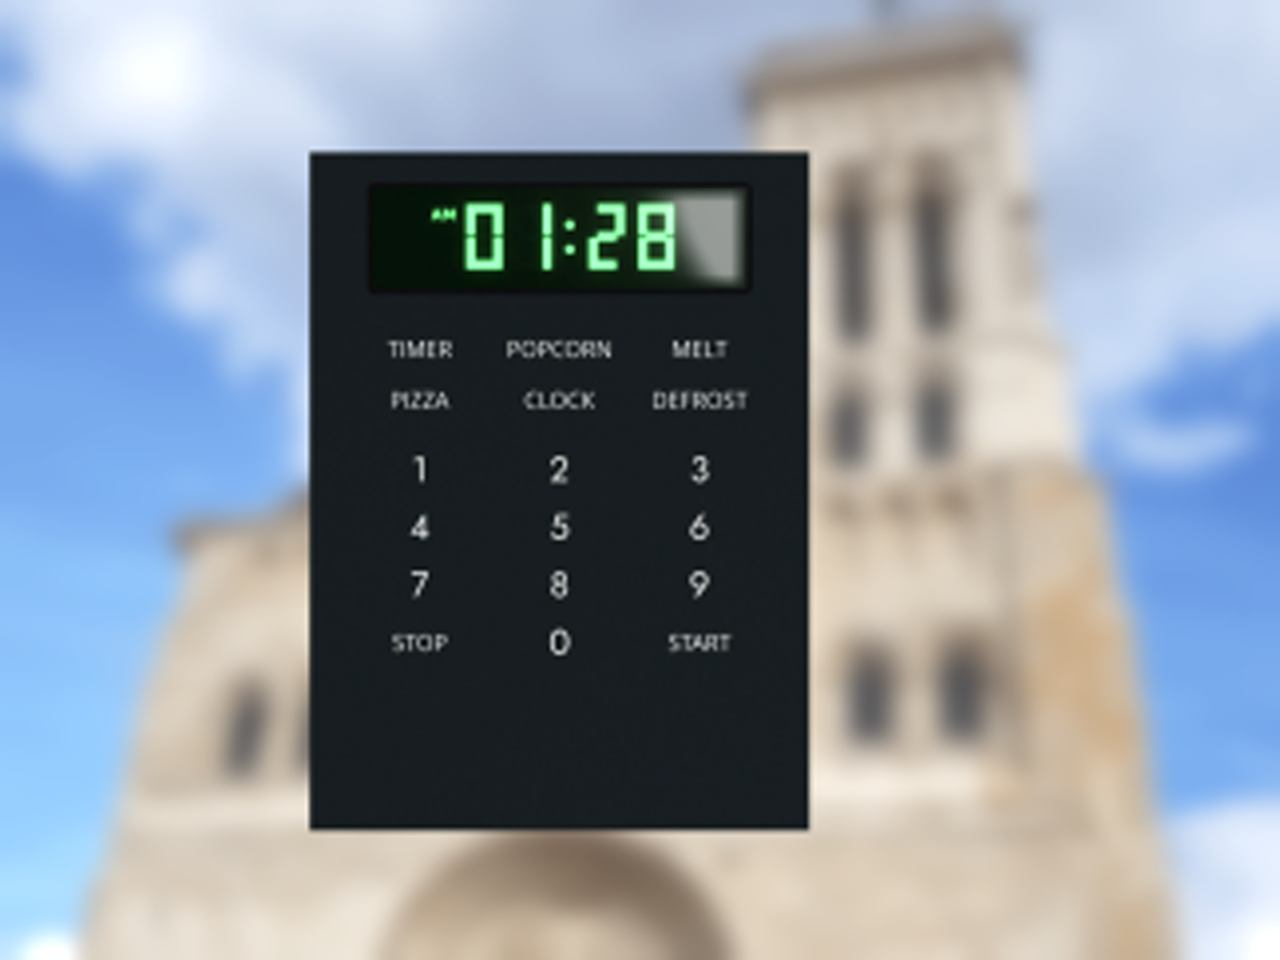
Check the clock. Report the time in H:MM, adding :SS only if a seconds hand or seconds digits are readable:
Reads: 1:28
